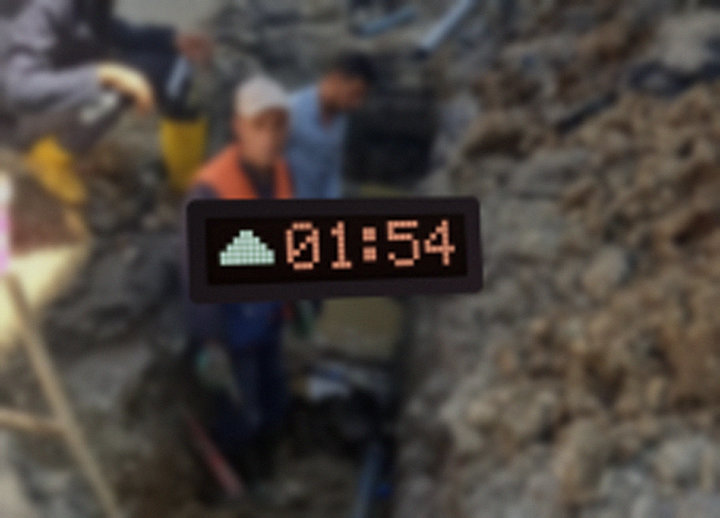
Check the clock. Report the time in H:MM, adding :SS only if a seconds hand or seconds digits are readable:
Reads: 1:54
